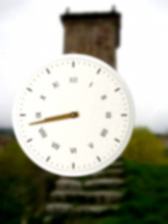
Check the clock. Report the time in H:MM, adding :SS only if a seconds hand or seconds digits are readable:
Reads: 8:43
